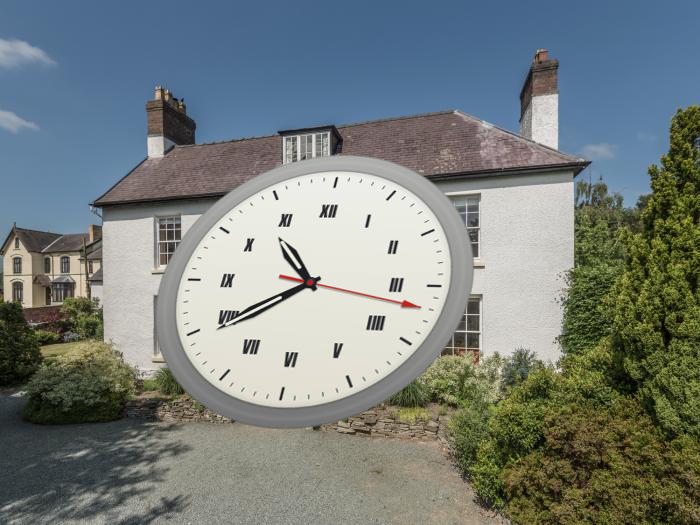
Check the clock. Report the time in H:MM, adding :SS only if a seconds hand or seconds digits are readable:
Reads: 10:39:17
